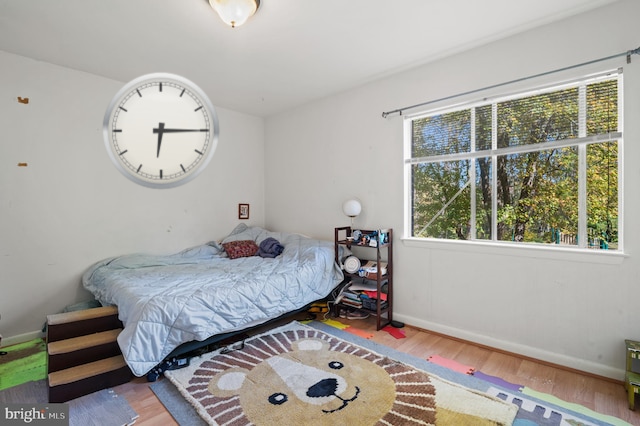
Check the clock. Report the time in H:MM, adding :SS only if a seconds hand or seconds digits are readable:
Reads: 6:15
